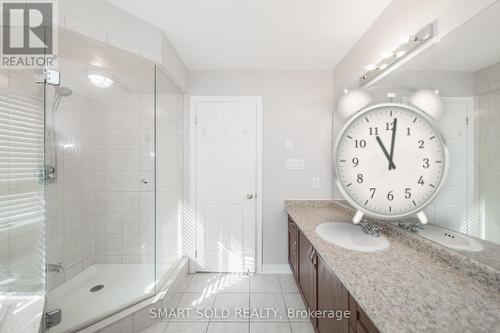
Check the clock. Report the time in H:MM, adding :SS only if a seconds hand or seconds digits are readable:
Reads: 11:01
